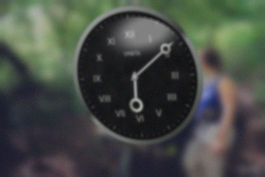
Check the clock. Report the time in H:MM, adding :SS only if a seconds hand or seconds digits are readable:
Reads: 6:09
